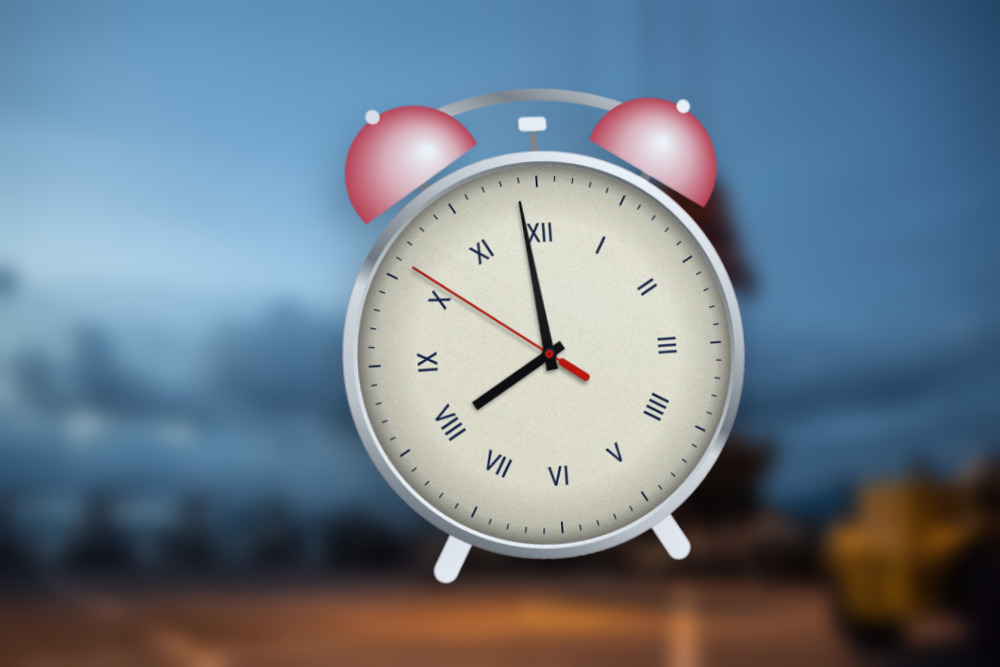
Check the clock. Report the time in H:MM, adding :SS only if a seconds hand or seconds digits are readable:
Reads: 7:58:51
